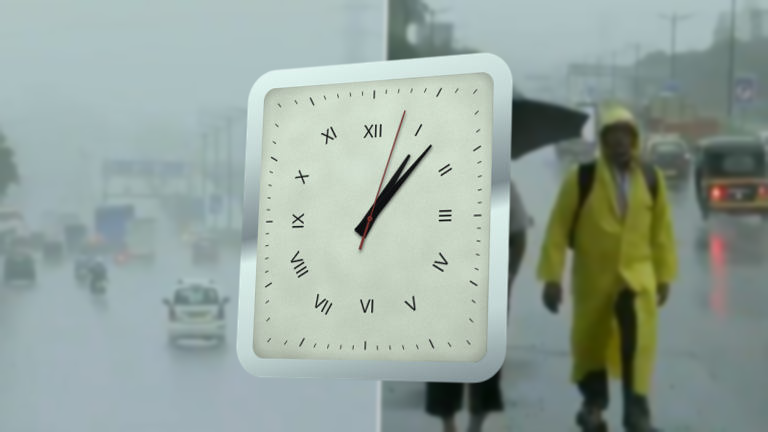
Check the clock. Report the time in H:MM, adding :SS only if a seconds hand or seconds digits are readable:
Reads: 1:07:03
